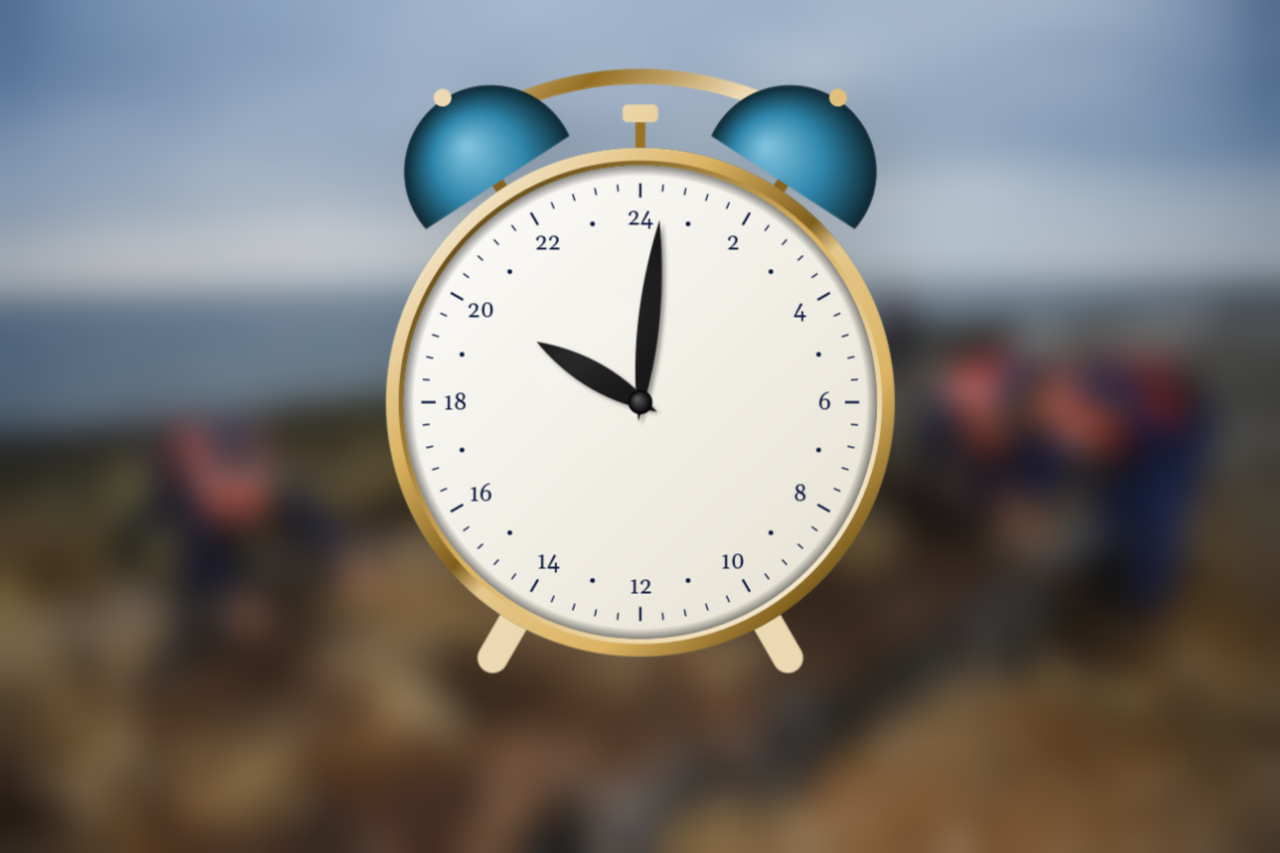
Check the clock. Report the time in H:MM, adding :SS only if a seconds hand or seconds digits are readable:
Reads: 20:01
